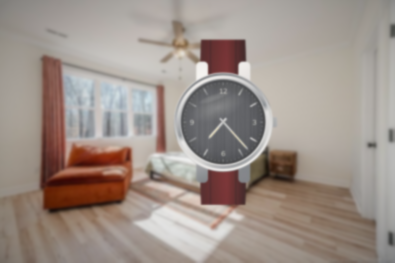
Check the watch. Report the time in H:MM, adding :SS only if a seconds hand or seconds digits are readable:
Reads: 7:23
